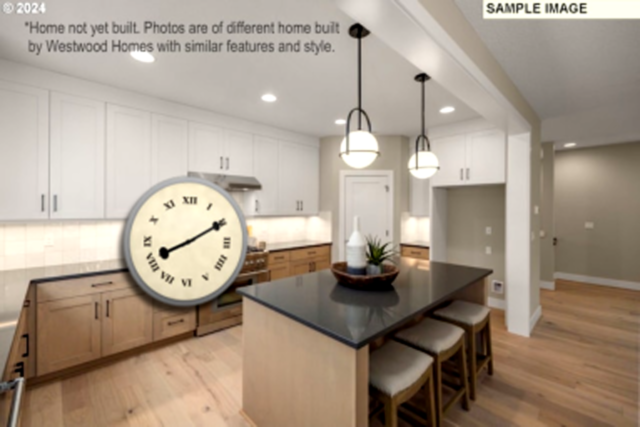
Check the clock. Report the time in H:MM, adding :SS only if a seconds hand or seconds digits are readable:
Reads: 8:10
